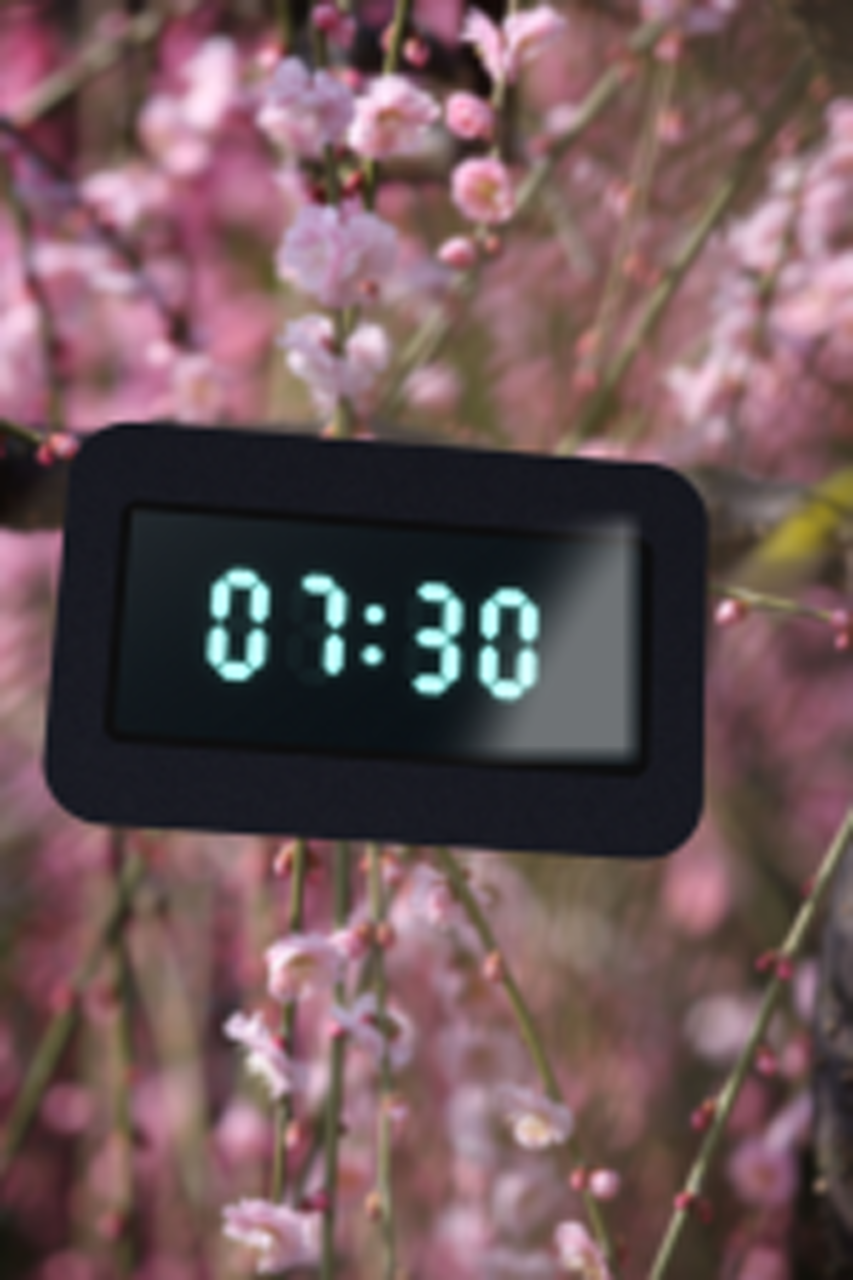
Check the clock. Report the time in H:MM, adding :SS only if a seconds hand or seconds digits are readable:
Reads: 7:30
